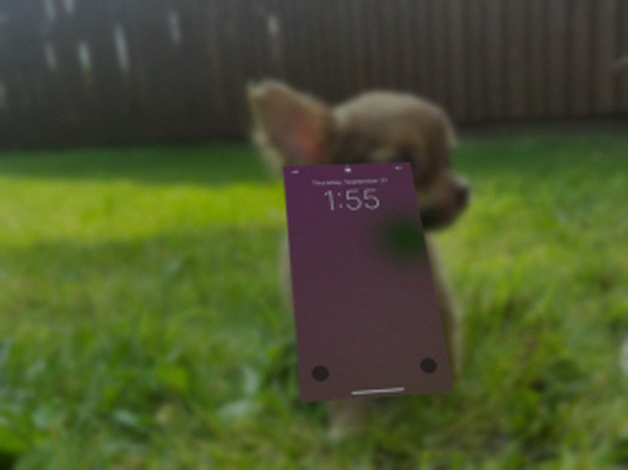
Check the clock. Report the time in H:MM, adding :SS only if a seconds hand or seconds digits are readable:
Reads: 1:55
